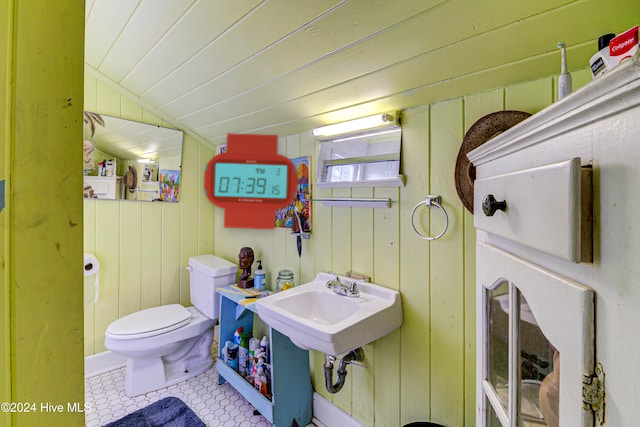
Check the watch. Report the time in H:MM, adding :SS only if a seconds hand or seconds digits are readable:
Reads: 7:39
